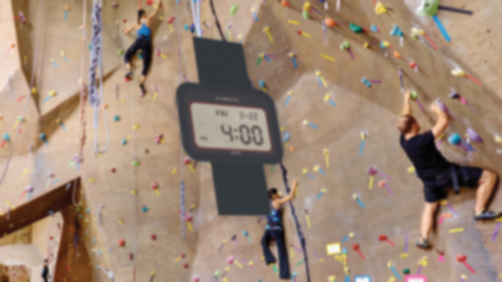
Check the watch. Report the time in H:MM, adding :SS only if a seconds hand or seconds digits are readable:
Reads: 4:00
